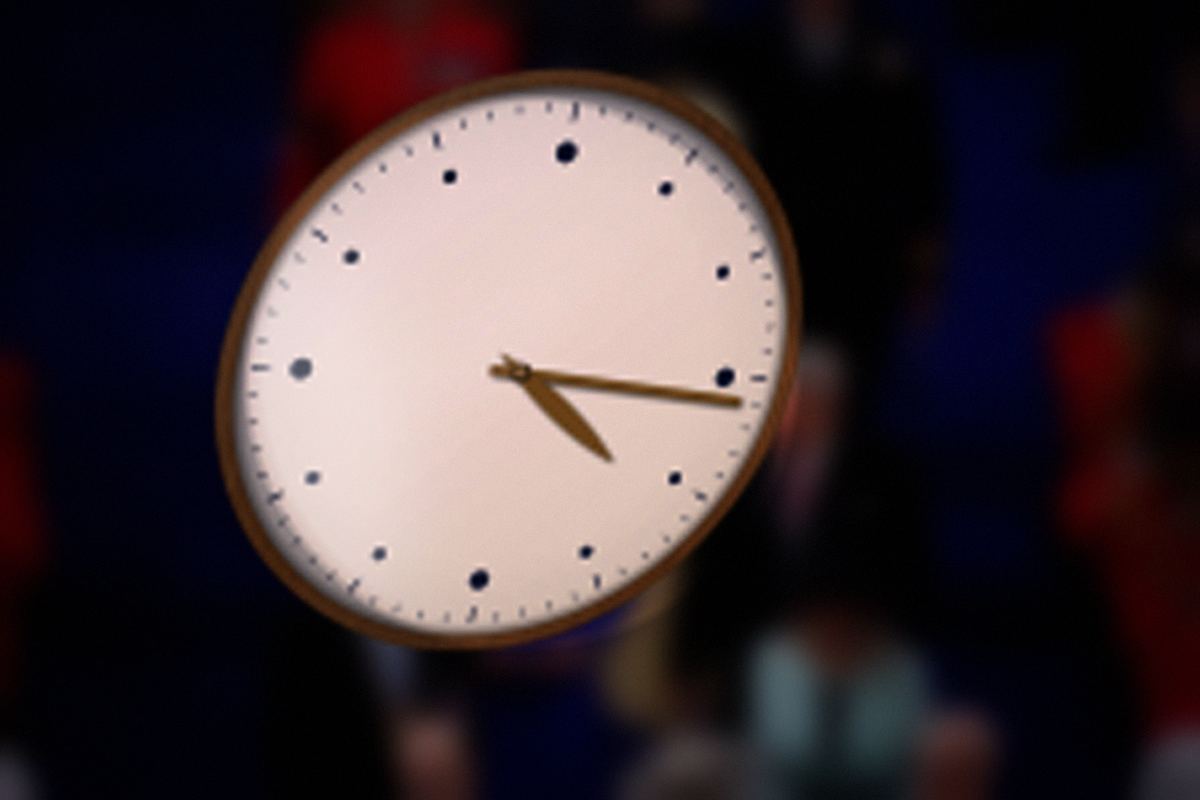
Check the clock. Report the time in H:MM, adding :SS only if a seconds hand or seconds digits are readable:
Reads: 4:16
